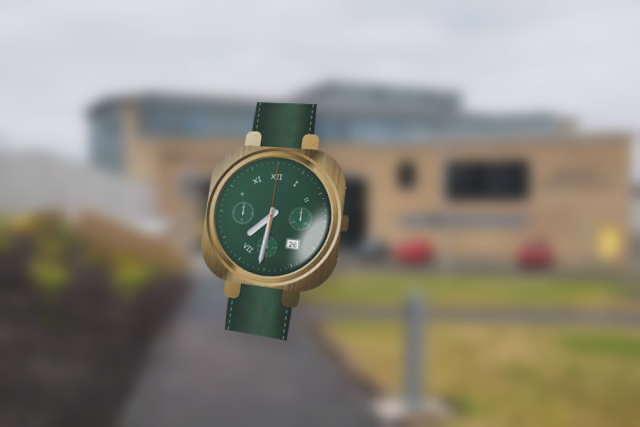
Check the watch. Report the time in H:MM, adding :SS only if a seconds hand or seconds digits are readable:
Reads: 7:31
